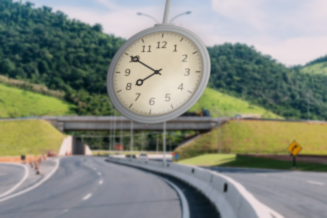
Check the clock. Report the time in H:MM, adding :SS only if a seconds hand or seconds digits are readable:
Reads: 7:50
